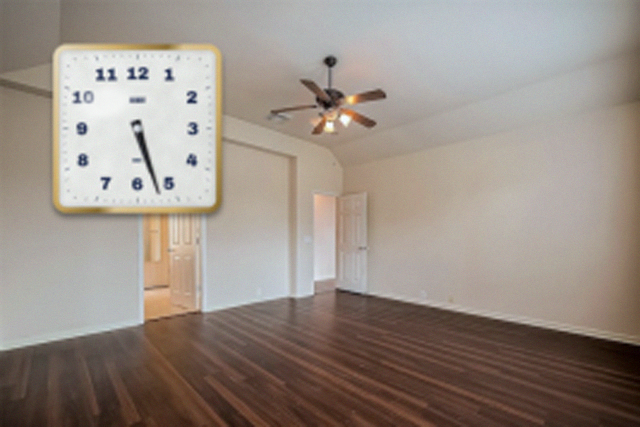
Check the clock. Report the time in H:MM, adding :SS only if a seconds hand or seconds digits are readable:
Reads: 5:27
